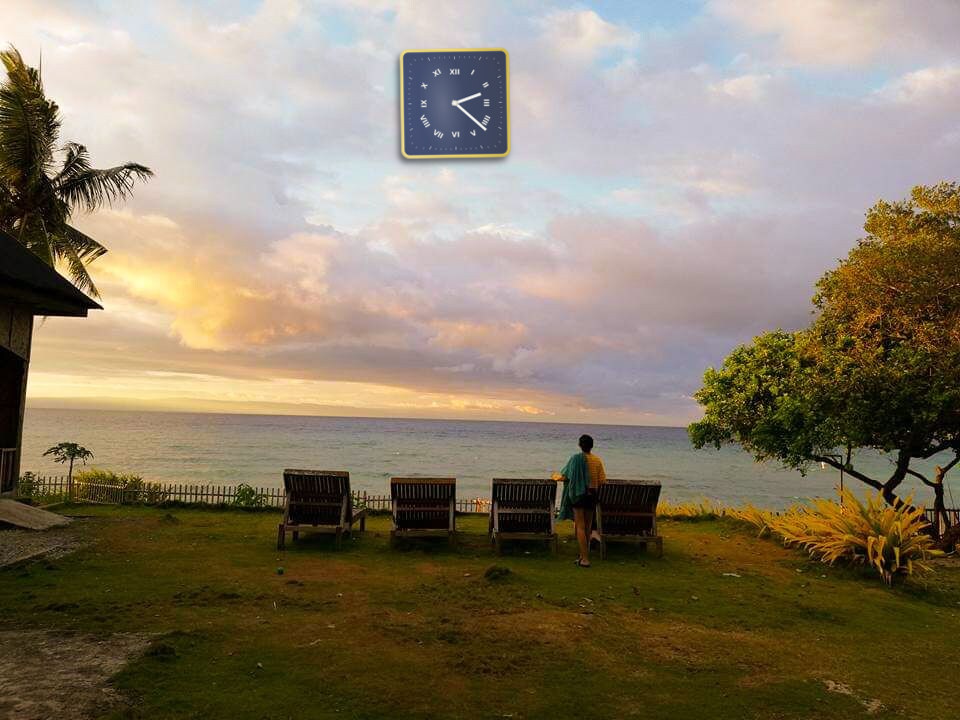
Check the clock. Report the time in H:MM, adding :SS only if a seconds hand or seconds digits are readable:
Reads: 2:22
